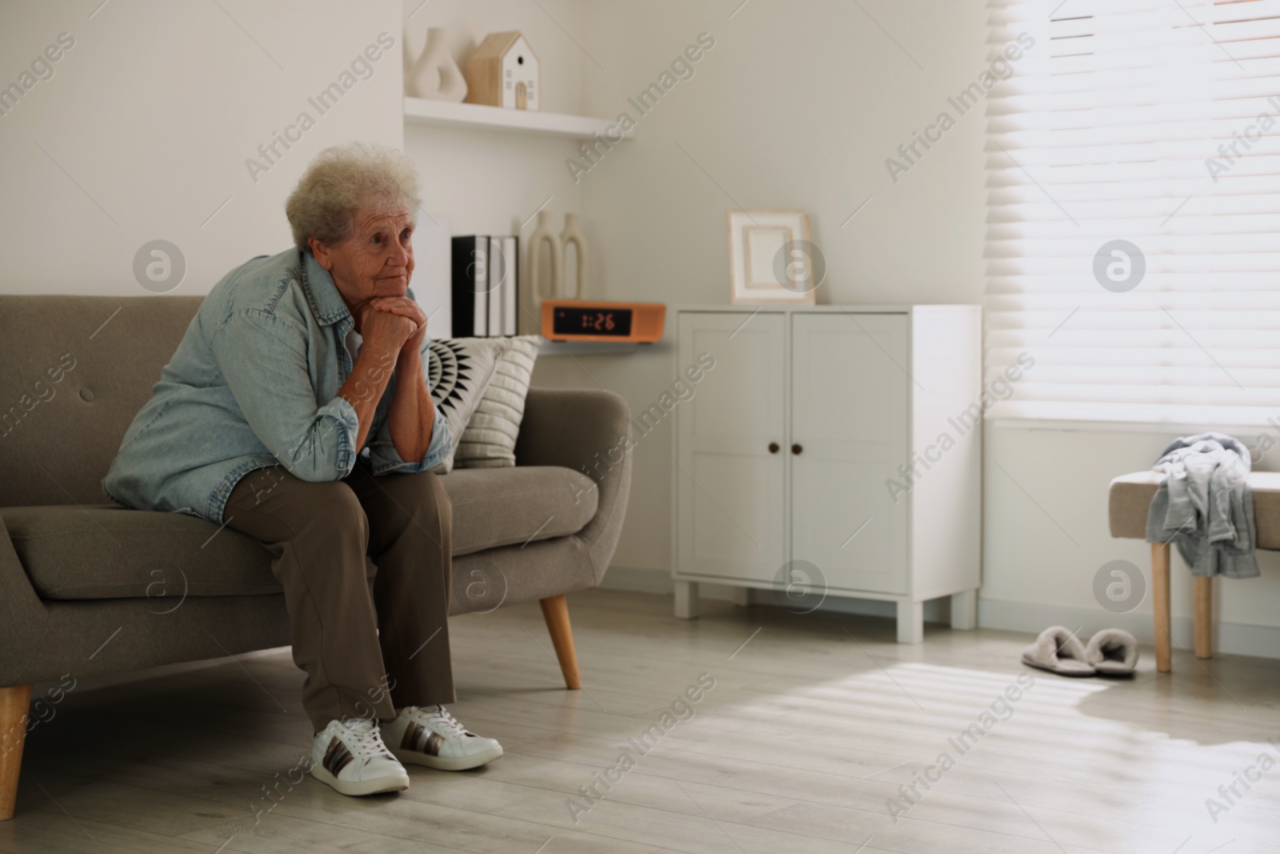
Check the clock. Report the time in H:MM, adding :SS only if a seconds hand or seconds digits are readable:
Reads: 1:26
